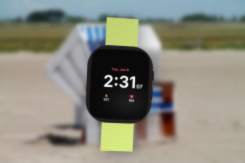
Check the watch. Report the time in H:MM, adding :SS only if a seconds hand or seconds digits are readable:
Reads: 2:31
